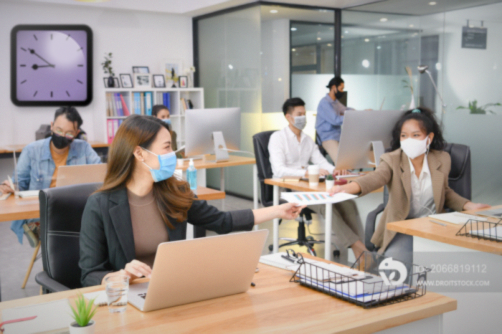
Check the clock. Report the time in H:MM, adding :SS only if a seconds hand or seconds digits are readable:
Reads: 8:51
